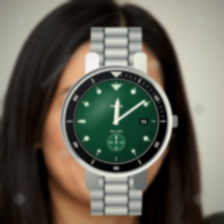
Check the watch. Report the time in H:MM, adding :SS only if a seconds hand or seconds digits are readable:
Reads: 12:09
